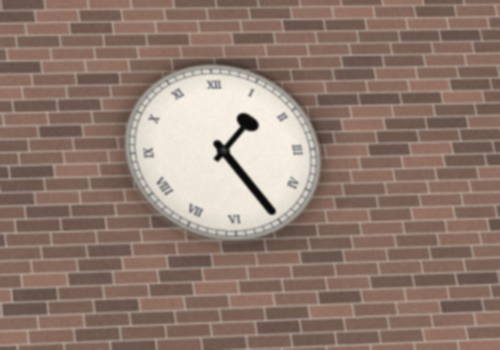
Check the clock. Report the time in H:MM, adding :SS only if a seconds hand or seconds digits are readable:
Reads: 1:25
